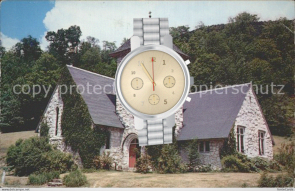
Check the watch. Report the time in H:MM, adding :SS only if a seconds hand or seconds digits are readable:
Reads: 10:55
